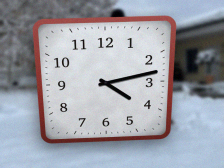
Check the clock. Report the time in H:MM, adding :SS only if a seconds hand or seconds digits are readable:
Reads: 4:13
